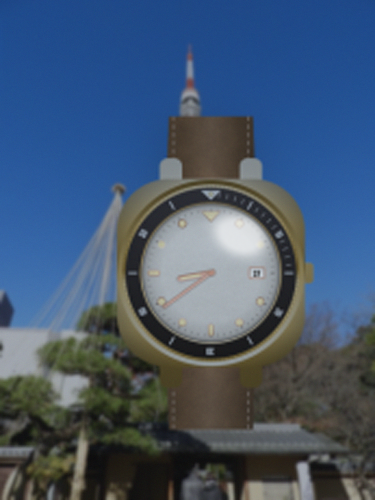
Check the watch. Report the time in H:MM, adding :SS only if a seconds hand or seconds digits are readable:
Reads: 8:39
